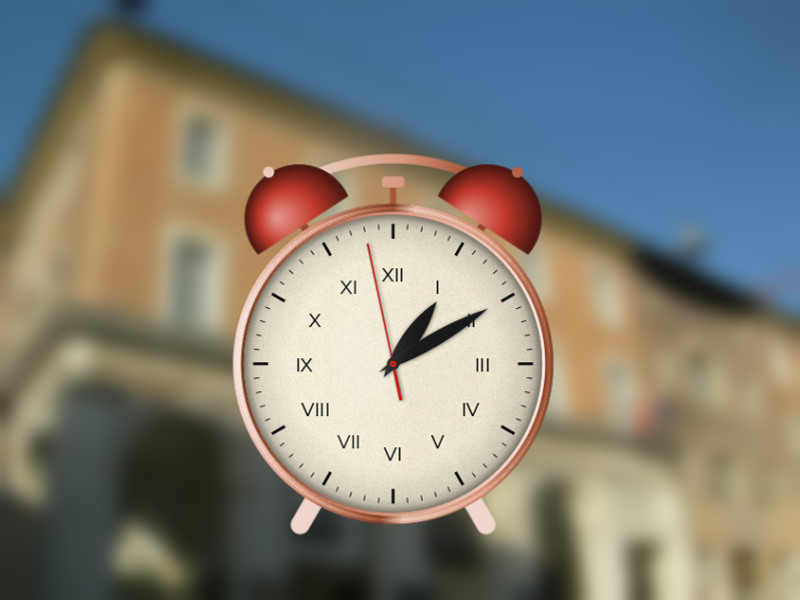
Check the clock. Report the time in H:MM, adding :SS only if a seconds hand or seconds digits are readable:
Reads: 1:09:58
